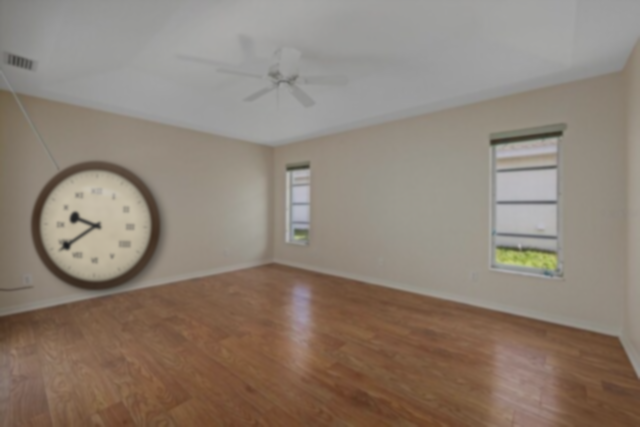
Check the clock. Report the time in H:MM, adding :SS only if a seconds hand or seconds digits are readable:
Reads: 9:39
